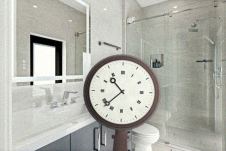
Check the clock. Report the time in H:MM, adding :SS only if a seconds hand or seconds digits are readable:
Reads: 10:38
